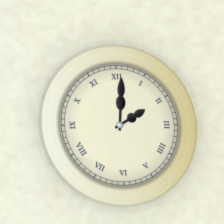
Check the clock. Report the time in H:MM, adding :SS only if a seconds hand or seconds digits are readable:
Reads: 2:01
